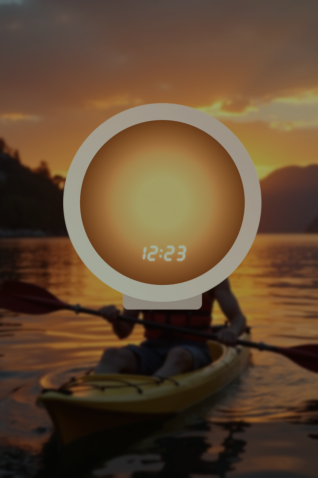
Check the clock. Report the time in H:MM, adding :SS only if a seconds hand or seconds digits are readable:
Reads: 12:23
